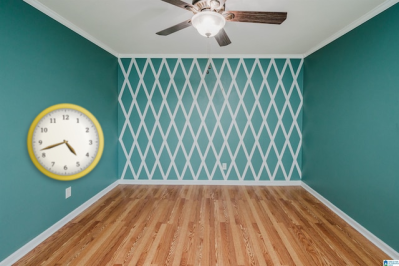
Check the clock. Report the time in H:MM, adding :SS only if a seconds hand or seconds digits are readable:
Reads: 4:42
